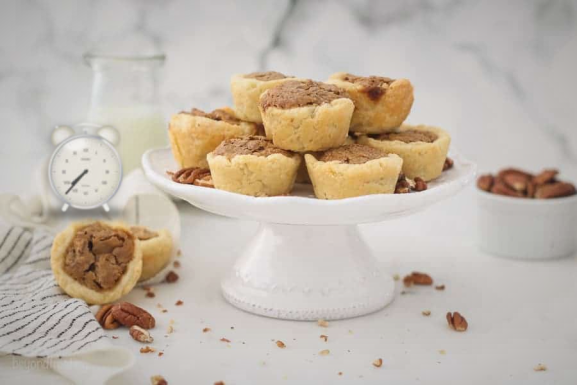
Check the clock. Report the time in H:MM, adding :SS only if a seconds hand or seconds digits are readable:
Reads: 7:37
